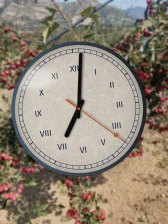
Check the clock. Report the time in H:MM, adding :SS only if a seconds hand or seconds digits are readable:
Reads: 7:01:22
